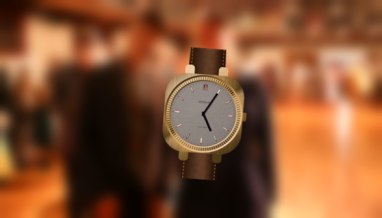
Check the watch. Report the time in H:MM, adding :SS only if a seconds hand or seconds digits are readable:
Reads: 5:05
